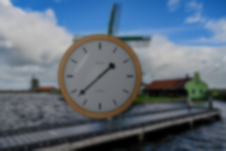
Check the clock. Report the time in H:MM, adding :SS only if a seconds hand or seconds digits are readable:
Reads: 1:38
